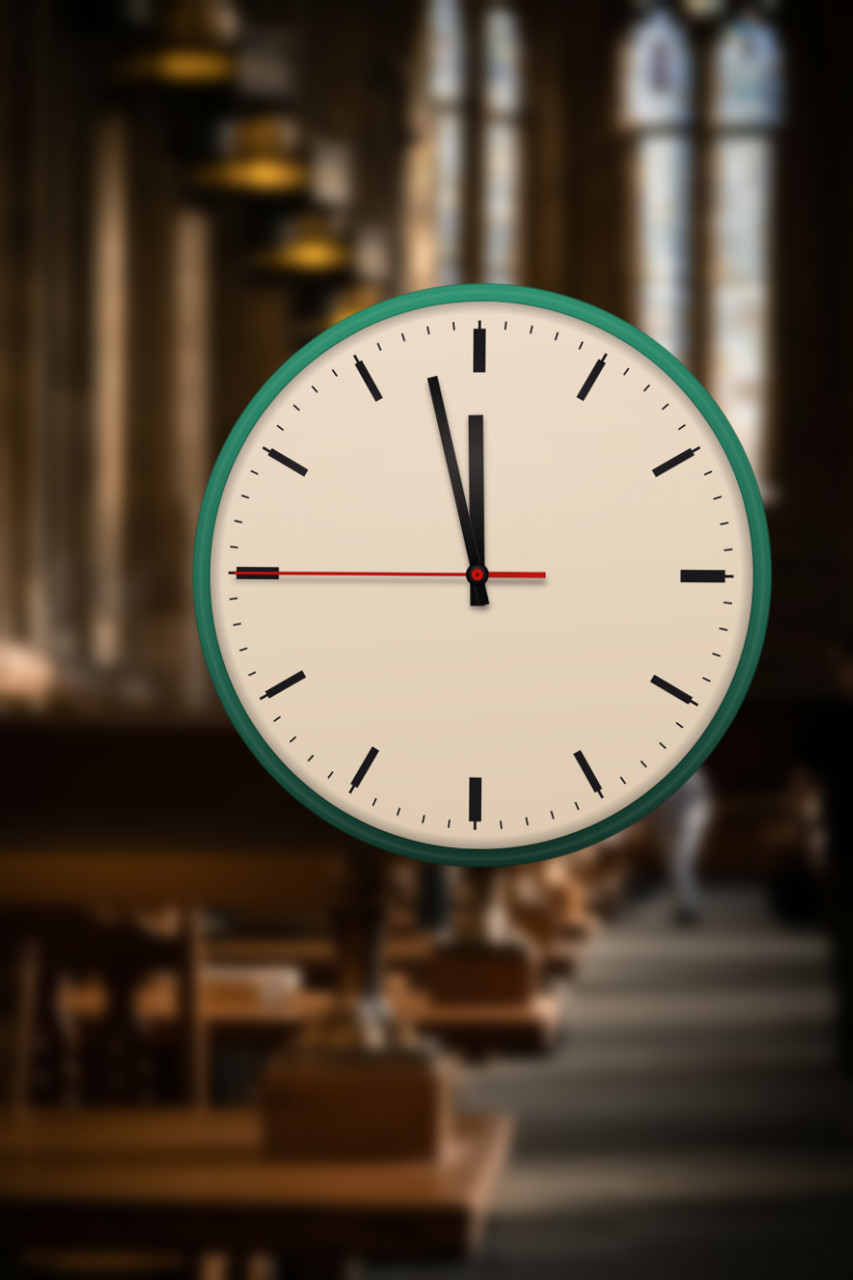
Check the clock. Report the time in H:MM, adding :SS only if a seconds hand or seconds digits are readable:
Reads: 11:57:45
